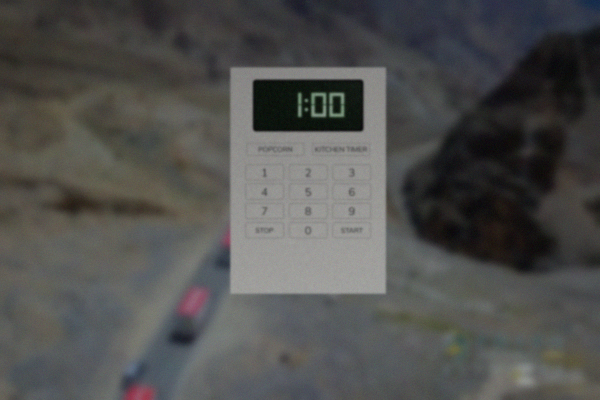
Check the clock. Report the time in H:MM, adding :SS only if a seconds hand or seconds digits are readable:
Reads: 1:00
